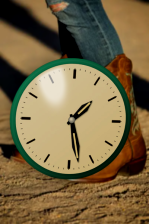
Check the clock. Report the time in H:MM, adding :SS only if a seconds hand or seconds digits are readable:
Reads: 1:28
